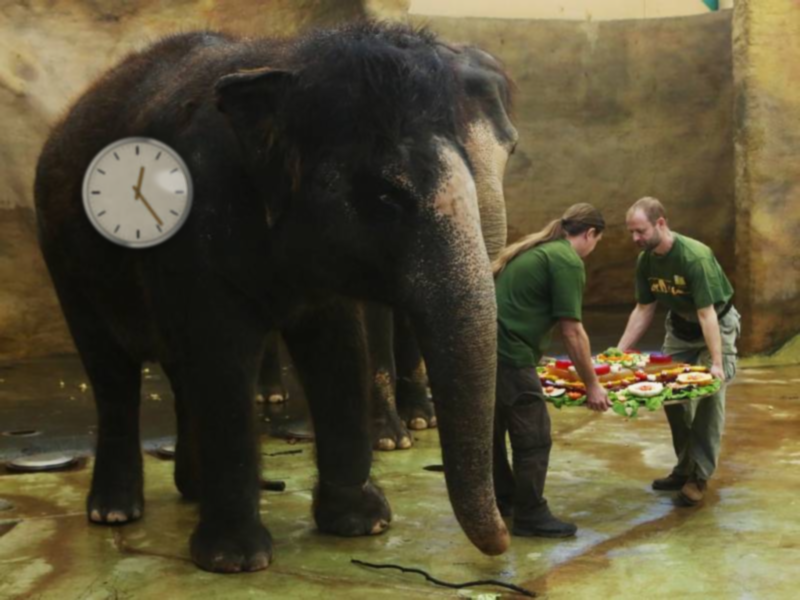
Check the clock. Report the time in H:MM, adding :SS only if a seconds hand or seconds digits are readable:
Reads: 12:24
